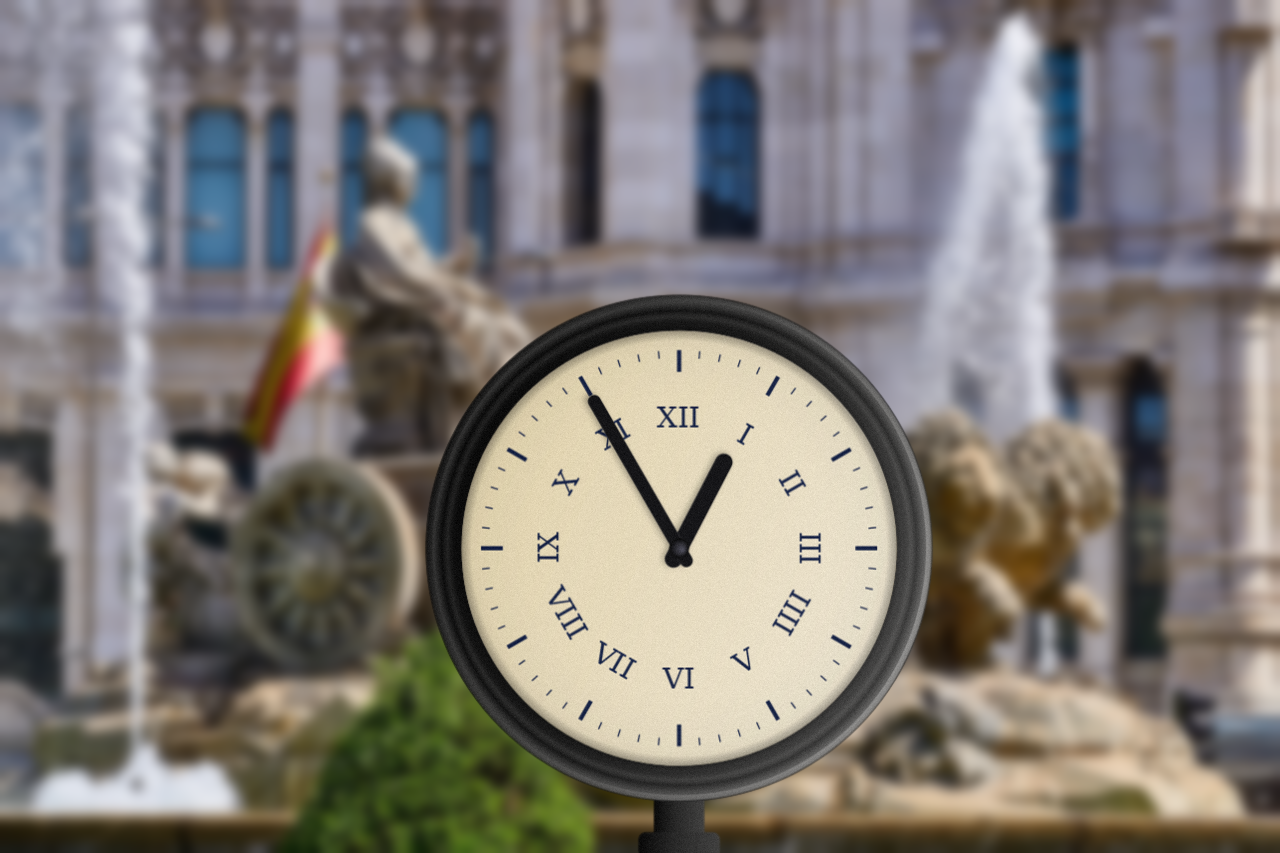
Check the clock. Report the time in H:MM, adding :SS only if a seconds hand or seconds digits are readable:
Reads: 12:55
